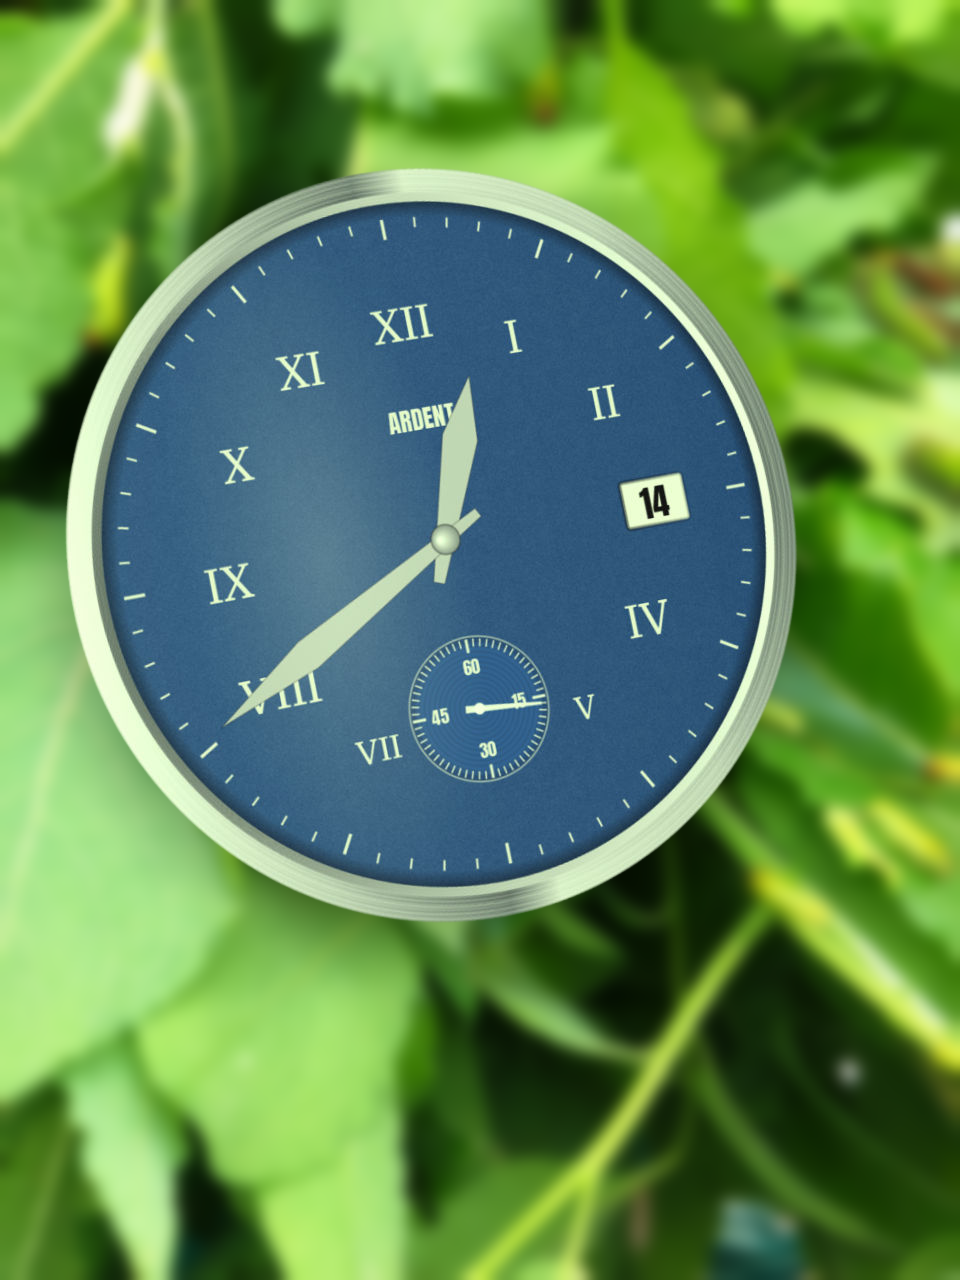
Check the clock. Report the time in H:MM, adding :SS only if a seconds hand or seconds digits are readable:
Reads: 12:40:16
